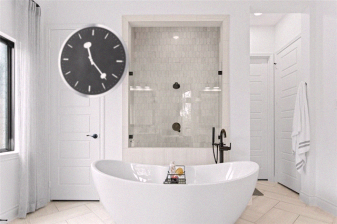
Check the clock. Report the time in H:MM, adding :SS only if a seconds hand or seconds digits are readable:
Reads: 11:23
